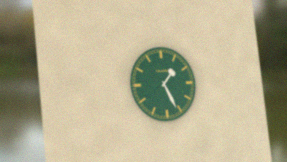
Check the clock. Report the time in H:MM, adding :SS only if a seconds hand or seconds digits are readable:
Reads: 1:26
